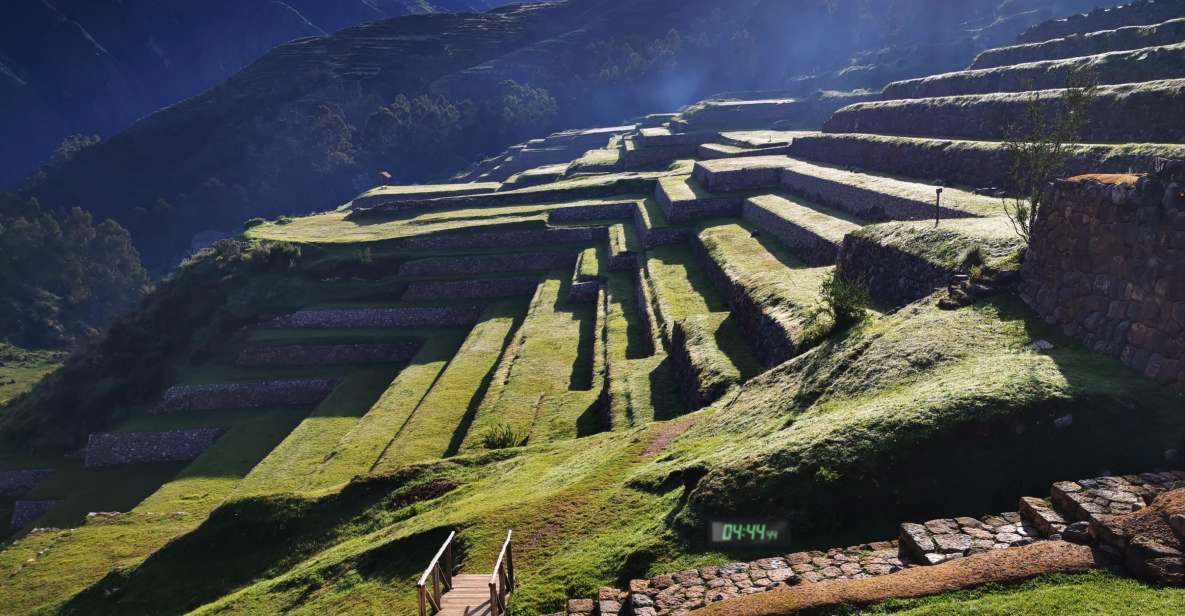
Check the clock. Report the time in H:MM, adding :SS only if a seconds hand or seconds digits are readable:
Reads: 4:44
